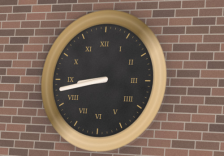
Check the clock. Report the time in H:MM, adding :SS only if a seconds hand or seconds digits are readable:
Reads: 8:43
